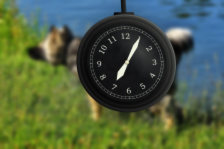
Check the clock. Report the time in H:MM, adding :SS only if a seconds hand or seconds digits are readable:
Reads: 7:05
